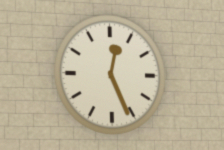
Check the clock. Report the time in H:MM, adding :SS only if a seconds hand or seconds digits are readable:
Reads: 12:26
